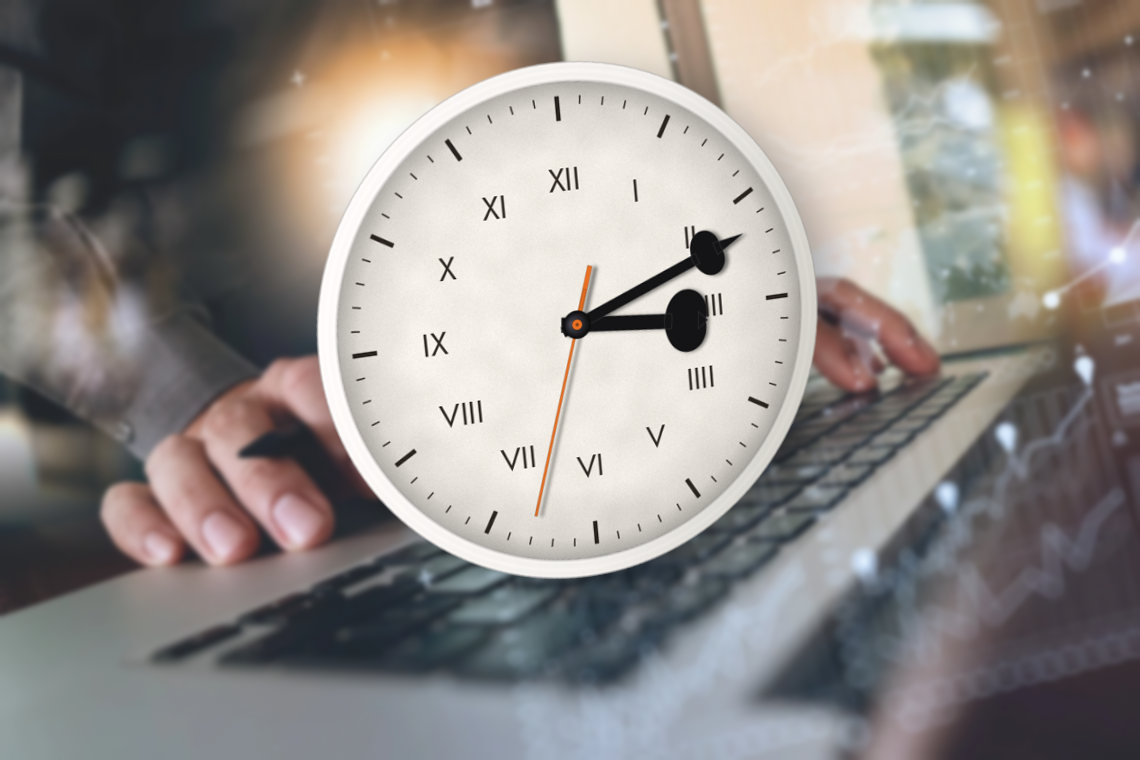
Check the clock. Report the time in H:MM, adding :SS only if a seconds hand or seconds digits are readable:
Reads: 3:11:33
